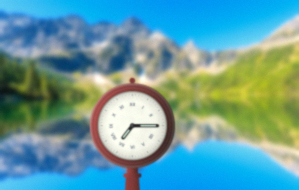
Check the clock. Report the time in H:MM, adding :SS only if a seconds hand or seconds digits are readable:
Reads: 7:15
